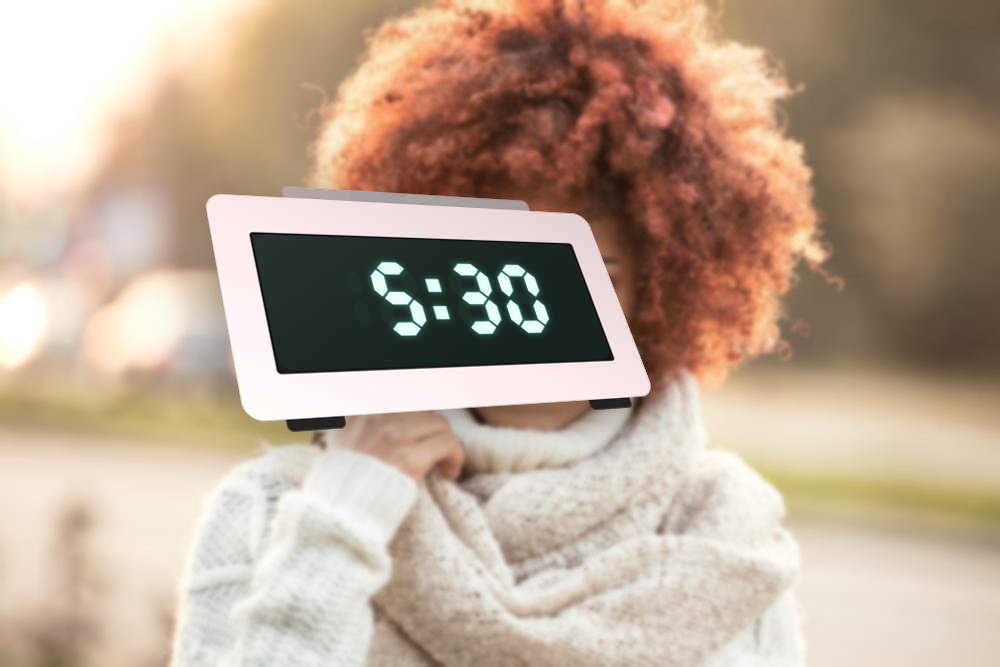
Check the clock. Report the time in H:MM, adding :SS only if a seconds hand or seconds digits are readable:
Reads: 5:30
